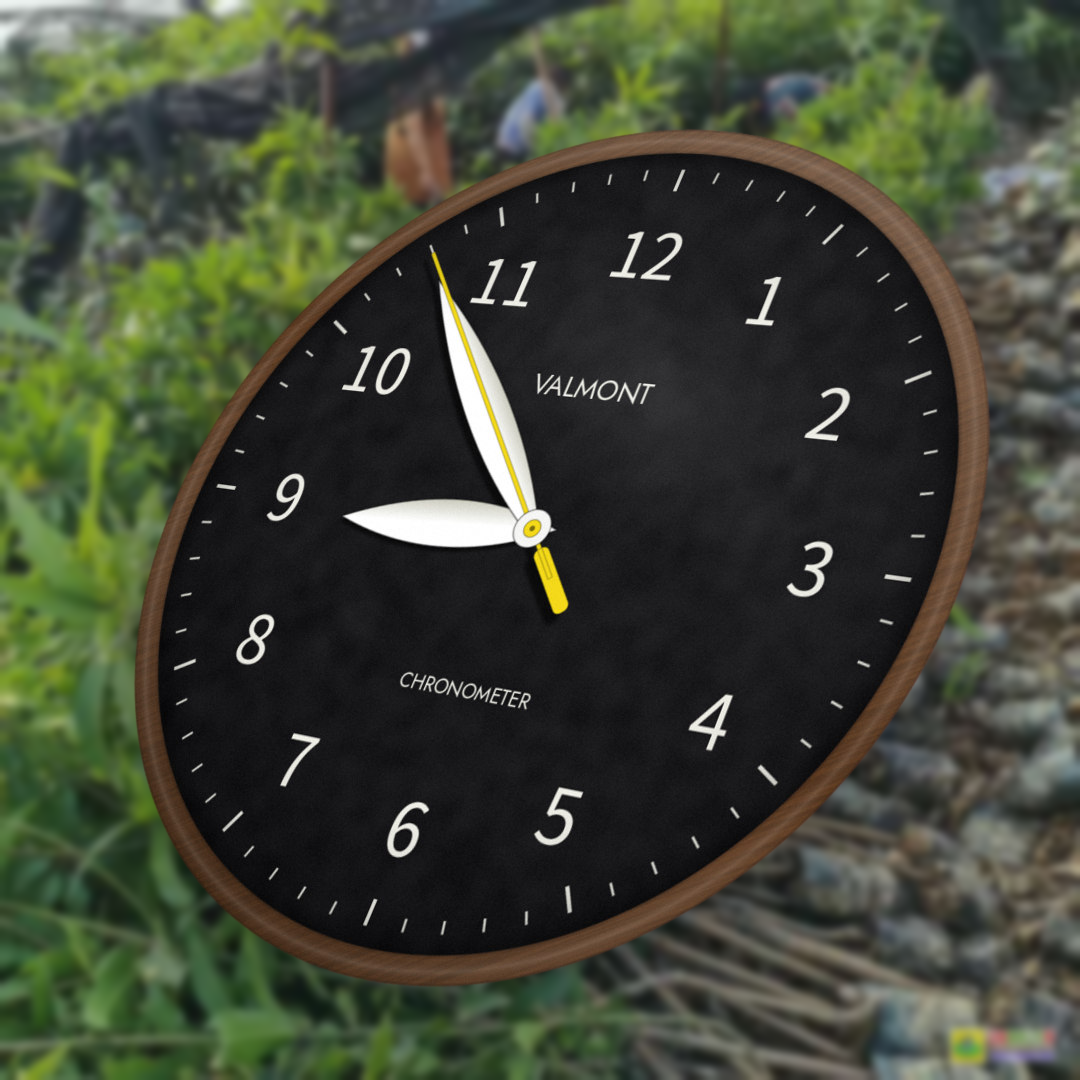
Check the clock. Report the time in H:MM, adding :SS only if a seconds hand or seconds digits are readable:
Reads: 8:52:53
